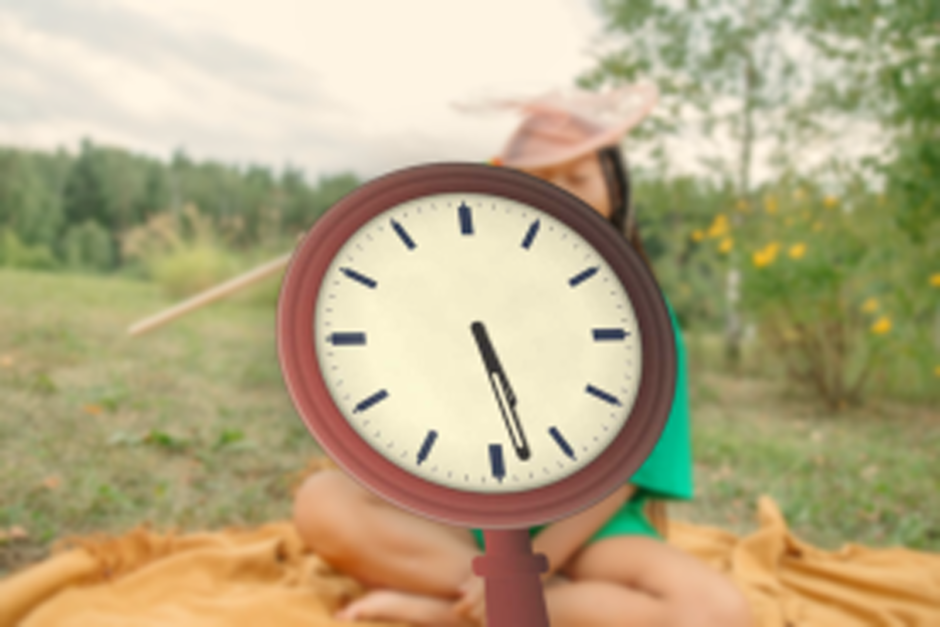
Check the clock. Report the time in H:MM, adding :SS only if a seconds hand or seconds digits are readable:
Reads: 5:28
